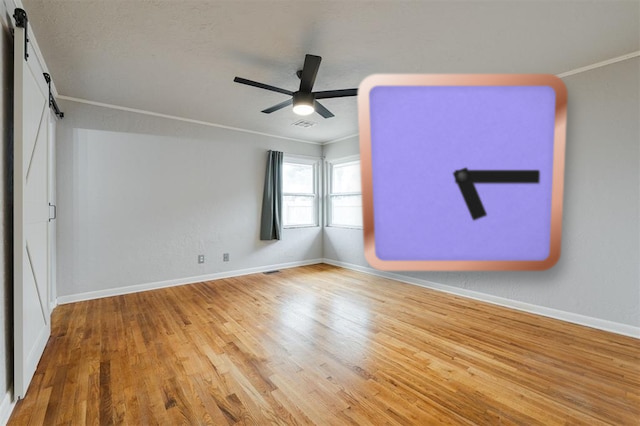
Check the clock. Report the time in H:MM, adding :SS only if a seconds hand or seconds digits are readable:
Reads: 5:15
